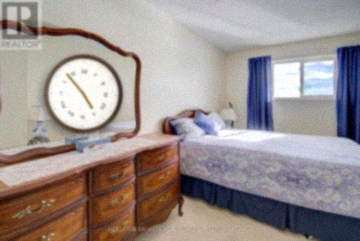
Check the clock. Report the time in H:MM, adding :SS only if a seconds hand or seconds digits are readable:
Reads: 4:53
